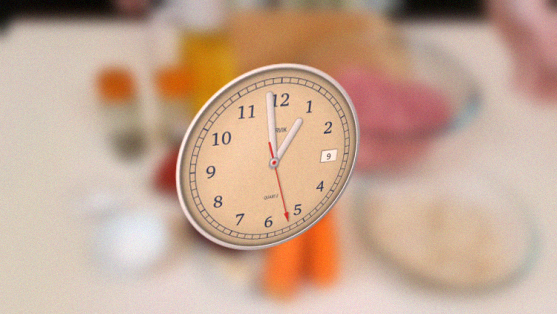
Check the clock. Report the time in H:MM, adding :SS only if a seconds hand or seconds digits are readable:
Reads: 12:58:27
